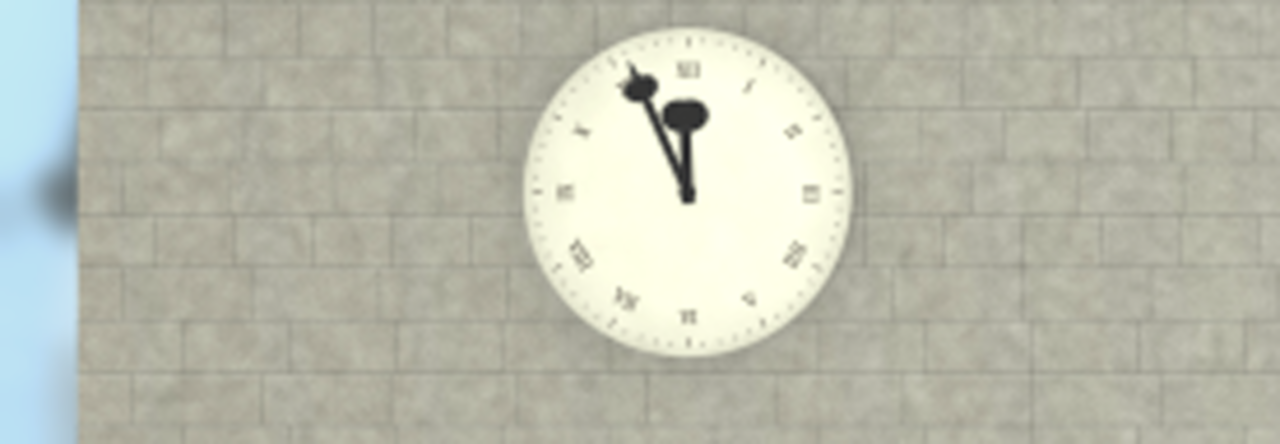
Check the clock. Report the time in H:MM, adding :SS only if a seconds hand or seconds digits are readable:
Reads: 11:56
